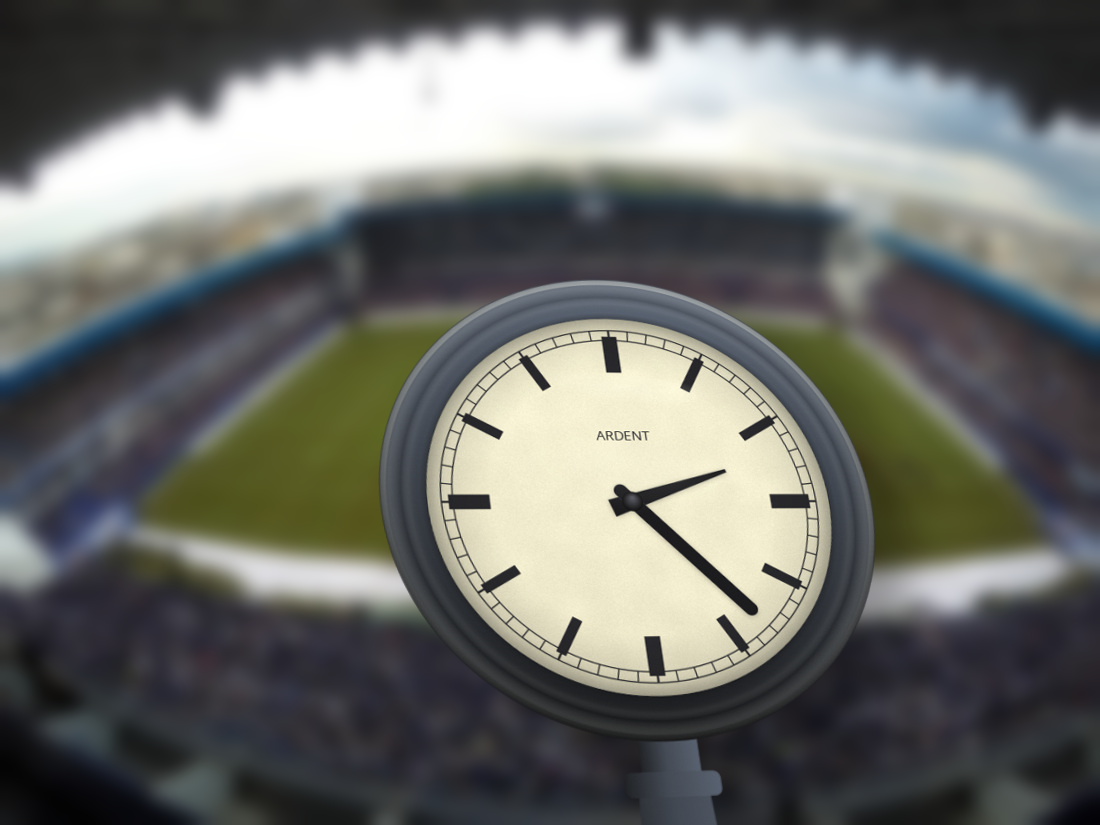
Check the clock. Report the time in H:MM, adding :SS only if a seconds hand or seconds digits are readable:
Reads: 2:23
